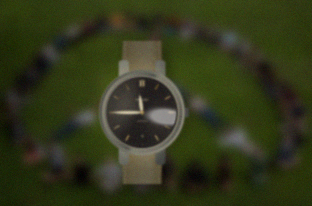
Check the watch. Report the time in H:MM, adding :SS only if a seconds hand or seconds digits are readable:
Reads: 11:45
